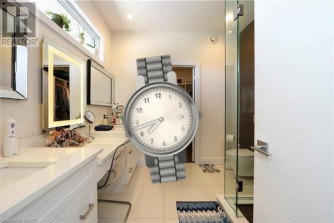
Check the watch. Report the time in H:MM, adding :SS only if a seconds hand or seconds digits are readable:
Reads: 7:43
